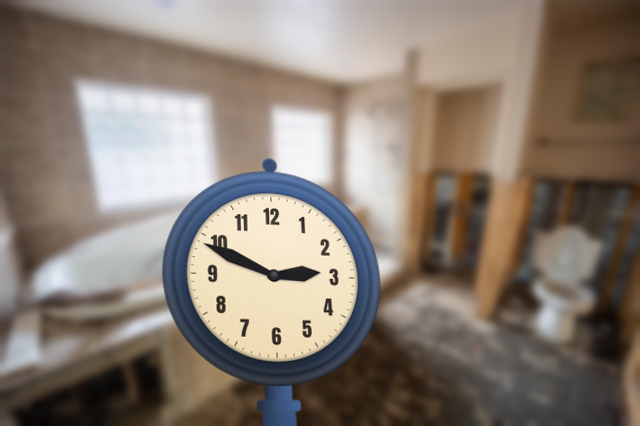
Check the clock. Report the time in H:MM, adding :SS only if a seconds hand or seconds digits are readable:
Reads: 2:49
